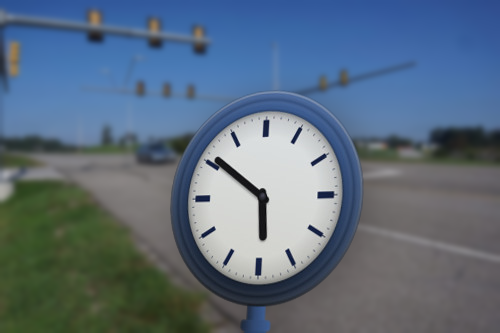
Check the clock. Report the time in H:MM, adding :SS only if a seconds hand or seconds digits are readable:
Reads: 5:51
